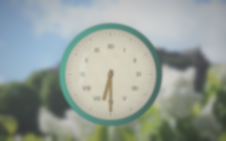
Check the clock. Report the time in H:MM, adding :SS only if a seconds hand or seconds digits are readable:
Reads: 6:30
